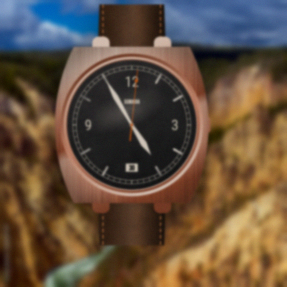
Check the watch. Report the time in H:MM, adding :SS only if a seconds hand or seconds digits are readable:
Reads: 4:55:01
